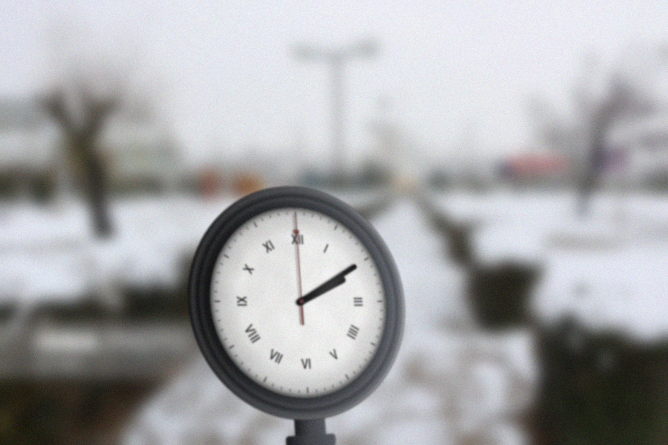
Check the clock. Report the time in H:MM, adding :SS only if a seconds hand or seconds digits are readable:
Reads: 2:10:00
